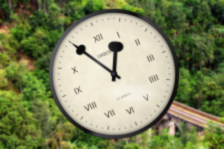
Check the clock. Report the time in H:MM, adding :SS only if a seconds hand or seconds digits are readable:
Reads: 12:55
